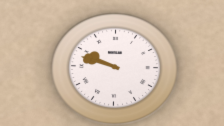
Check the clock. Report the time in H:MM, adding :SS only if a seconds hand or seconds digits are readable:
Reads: 9:48
